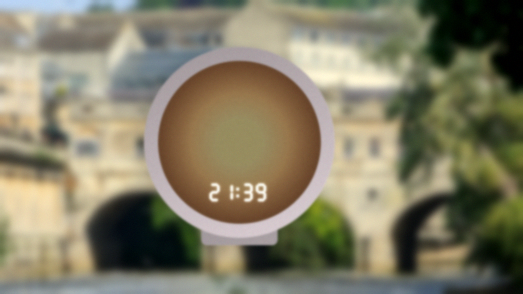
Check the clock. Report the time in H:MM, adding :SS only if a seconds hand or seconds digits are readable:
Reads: 21:39
